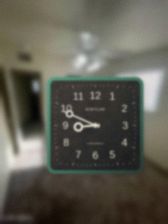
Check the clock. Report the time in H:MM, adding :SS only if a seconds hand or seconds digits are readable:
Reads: 8:49
